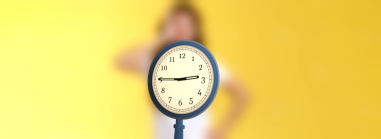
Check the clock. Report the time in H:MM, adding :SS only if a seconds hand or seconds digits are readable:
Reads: 2:45
